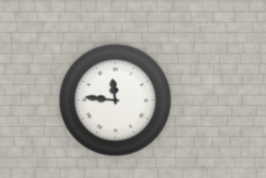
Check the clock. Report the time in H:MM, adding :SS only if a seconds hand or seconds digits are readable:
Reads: 11:46
